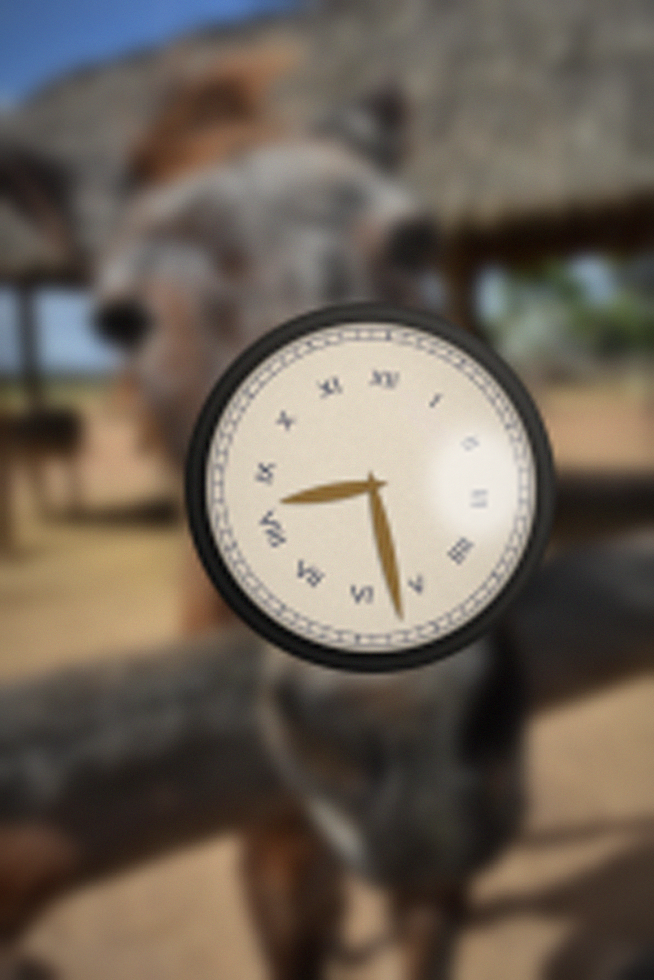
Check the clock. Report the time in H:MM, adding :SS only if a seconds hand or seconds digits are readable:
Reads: 8:27
